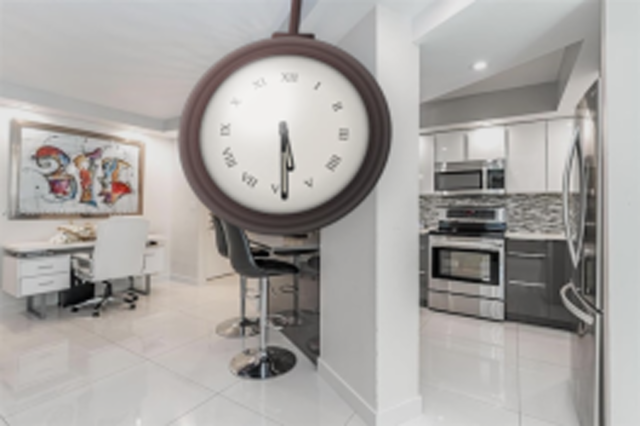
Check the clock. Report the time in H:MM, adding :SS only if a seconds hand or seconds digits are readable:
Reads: 5:29
